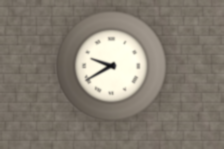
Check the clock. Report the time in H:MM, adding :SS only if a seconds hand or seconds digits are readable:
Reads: 9:40
